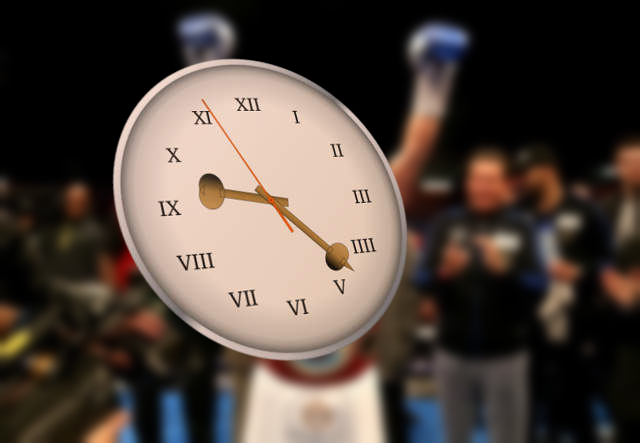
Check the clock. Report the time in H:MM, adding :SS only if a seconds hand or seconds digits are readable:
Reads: 9:22:56
